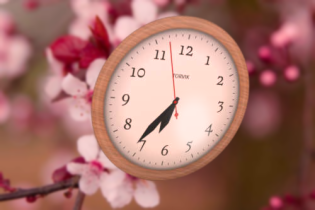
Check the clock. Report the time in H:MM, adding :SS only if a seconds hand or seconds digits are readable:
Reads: 6:35:57
